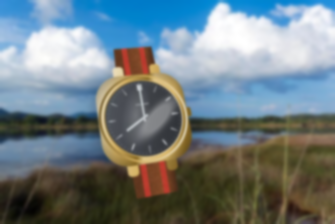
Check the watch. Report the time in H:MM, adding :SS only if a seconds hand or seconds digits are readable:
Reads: 8:00
